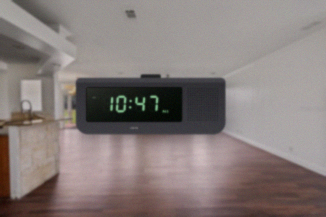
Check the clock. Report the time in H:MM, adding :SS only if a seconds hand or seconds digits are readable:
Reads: 10:47
